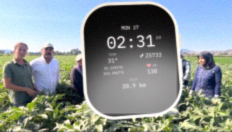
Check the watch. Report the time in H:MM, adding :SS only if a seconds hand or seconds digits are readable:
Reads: 2:31
